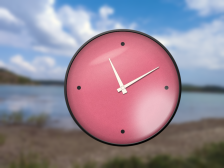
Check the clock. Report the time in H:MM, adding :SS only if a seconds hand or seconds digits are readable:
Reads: 11:10
